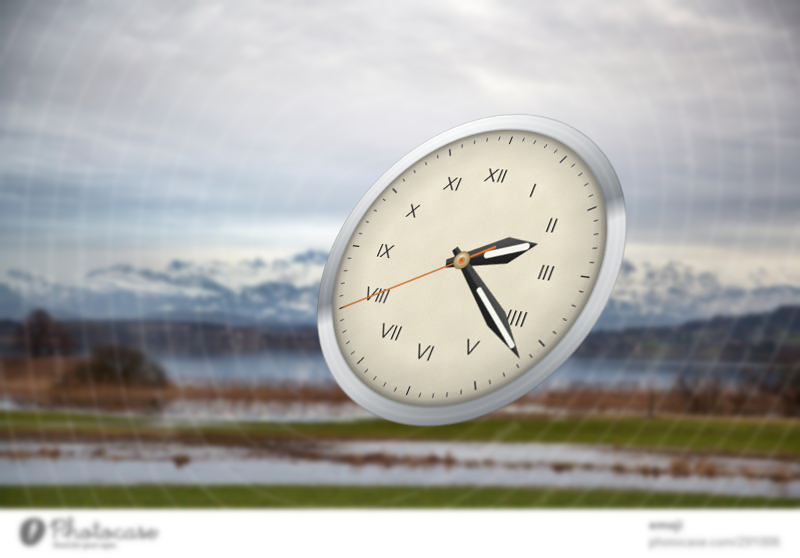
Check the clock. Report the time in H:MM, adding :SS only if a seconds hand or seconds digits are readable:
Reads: 2:21:40
